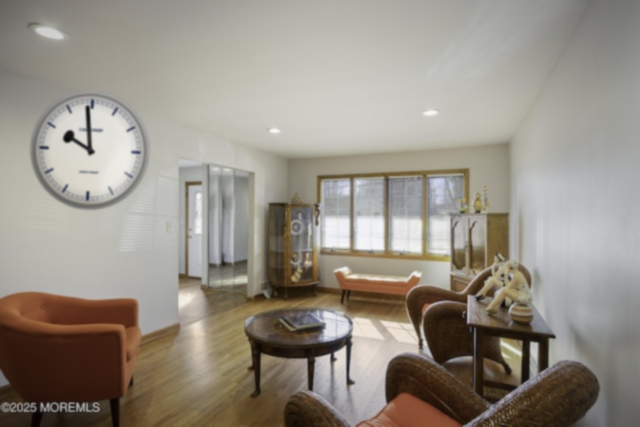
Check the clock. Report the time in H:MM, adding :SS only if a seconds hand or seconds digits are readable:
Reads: 9:59
